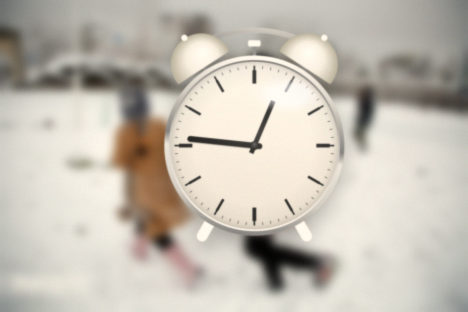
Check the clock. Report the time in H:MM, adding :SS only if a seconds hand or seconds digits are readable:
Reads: 12:46
